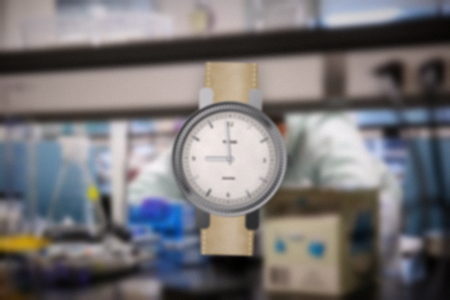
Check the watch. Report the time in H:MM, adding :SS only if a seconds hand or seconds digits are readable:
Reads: 8:59
